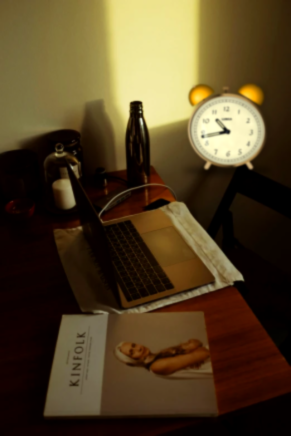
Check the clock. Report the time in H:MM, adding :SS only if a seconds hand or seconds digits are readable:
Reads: 10:43
